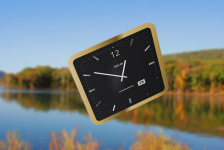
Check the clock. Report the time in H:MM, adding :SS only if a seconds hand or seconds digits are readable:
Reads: 12:51
